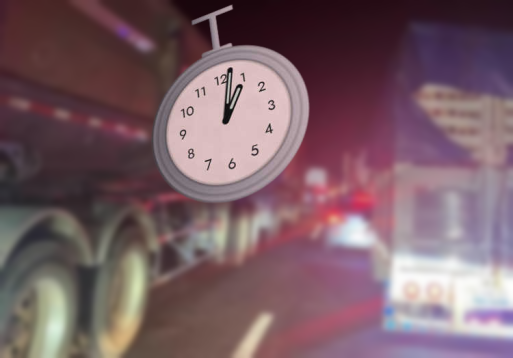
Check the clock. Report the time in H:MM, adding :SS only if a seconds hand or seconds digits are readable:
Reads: 1:02
